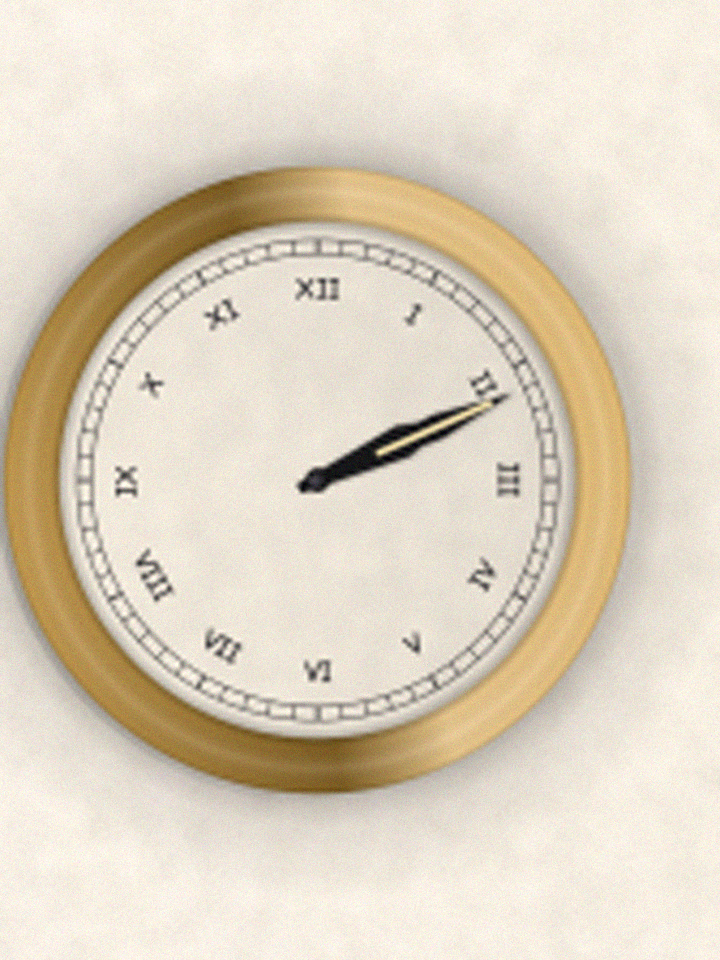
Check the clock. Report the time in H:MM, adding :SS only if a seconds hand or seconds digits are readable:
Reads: 2:11
